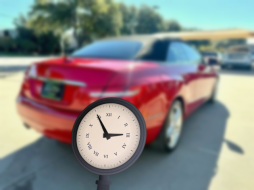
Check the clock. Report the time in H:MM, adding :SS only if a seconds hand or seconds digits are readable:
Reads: 2:55
